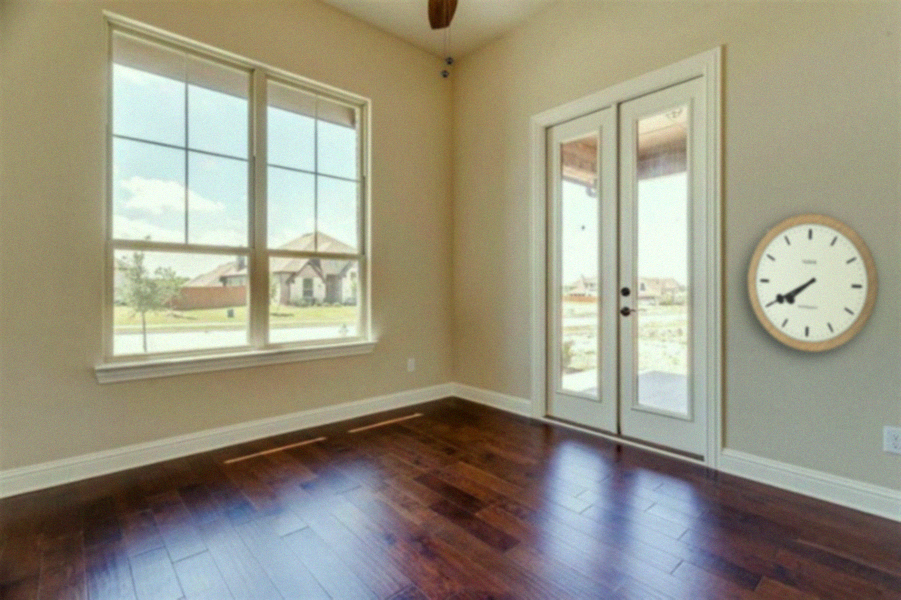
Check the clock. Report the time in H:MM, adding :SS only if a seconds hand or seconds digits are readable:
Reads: 7:40
